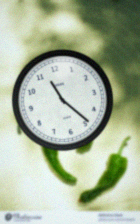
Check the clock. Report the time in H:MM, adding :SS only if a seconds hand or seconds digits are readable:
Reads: 11:24
